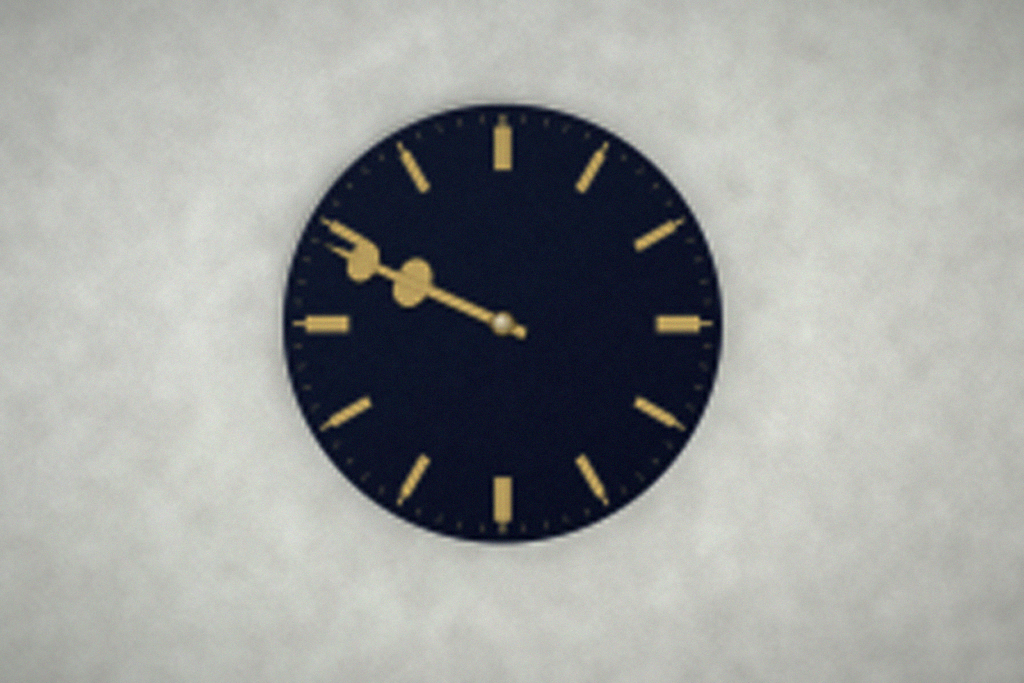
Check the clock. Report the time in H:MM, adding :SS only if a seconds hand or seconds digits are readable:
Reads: 9:49
